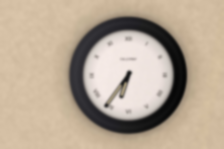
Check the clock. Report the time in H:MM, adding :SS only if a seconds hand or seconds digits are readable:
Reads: 6:36
